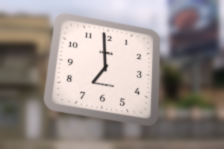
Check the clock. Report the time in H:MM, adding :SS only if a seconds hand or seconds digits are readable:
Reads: 6:59
